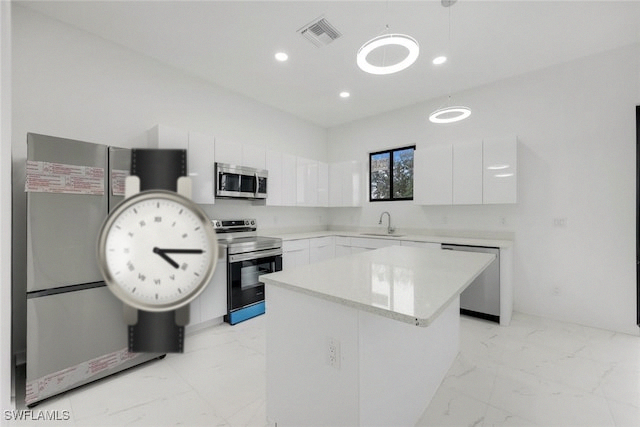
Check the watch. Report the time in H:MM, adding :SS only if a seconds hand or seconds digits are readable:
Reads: 4:15
